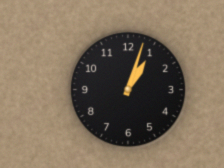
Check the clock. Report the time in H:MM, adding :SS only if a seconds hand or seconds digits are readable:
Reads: 1:03
